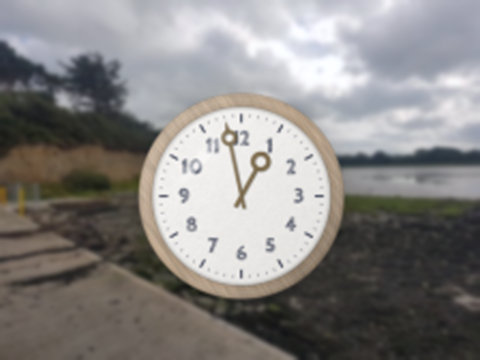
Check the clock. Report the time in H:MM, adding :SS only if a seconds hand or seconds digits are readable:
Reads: 12:58
